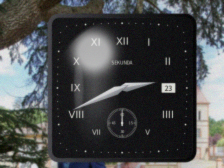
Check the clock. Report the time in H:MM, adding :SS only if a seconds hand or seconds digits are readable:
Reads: 2:41
